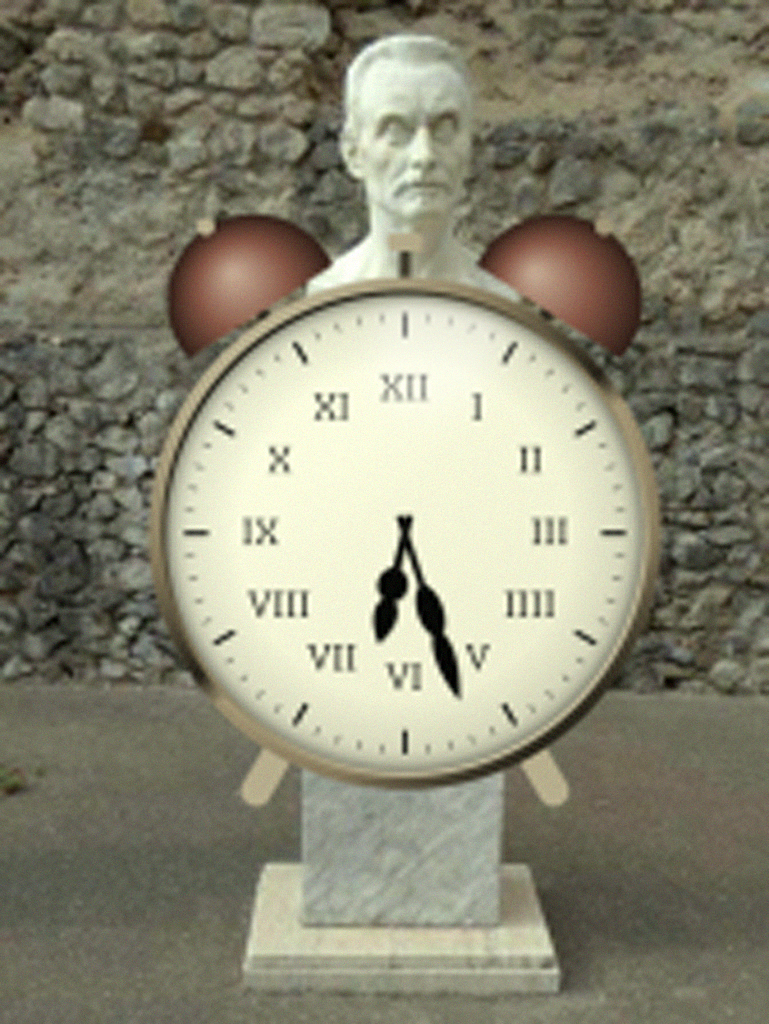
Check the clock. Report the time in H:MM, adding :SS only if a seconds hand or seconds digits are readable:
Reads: 6:27
